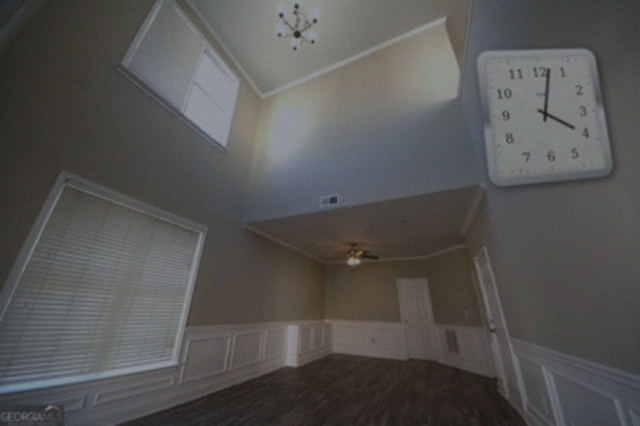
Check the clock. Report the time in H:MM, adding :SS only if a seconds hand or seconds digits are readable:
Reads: 4:02
